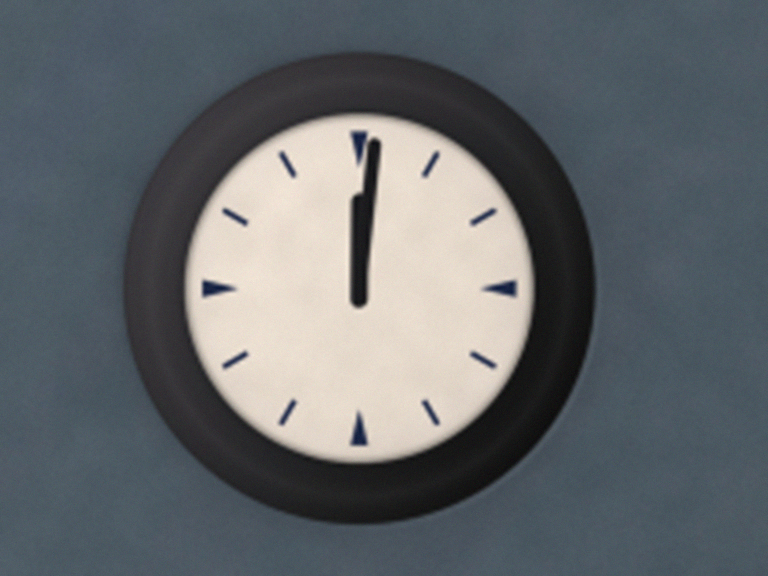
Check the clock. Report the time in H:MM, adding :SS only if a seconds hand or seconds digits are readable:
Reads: 12:01
